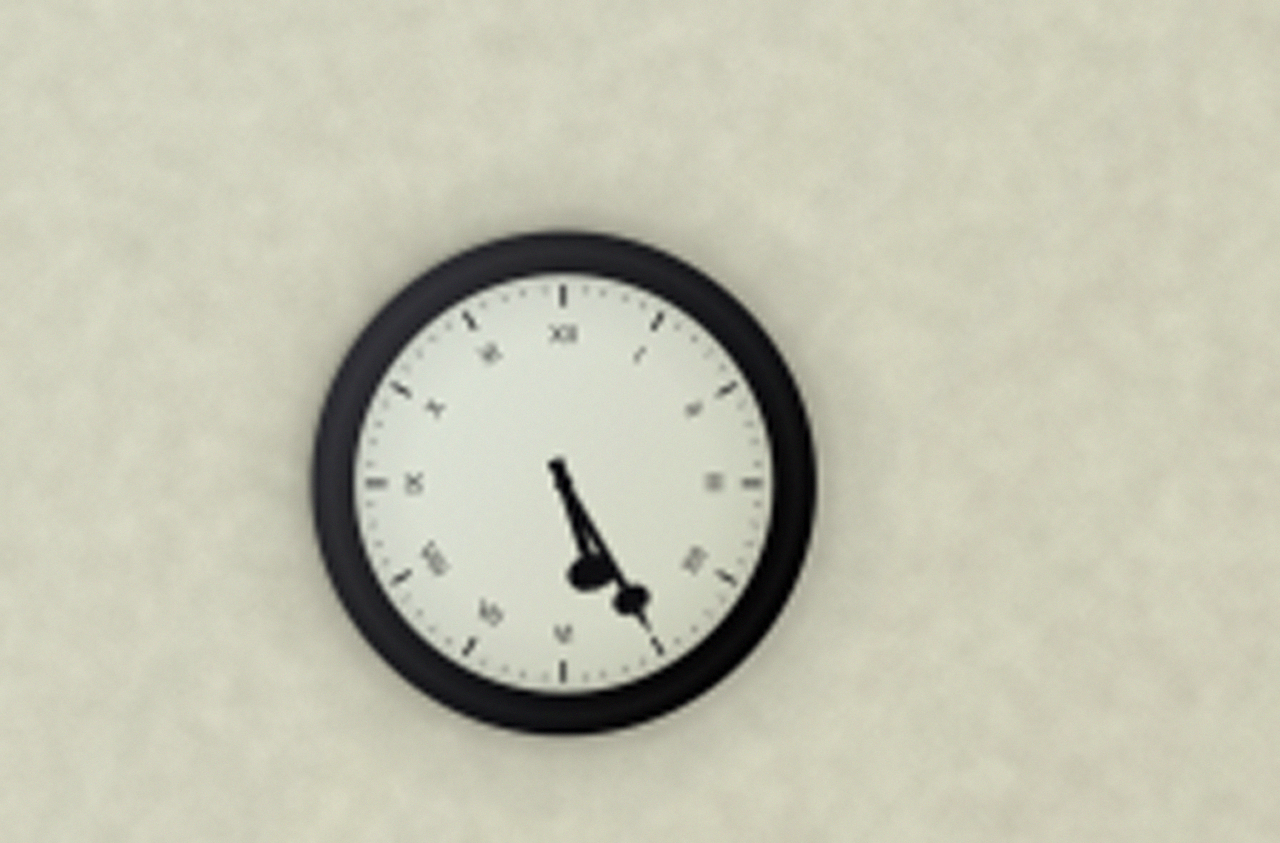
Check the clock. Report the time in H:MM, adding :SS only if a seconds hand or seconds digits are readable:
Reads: 5:25
